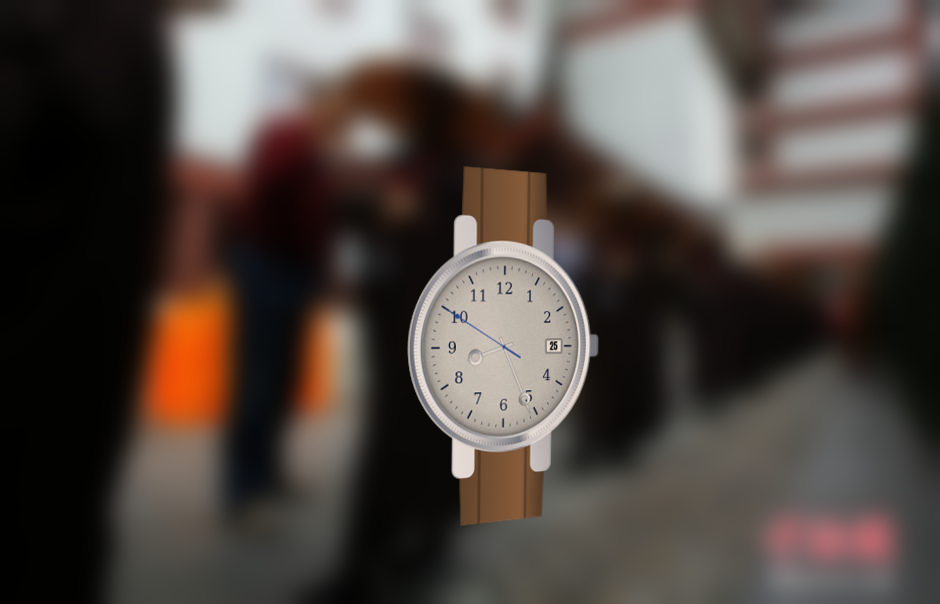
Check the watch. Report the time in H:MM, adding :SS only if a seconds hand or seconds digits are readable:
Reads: 8:25:50
